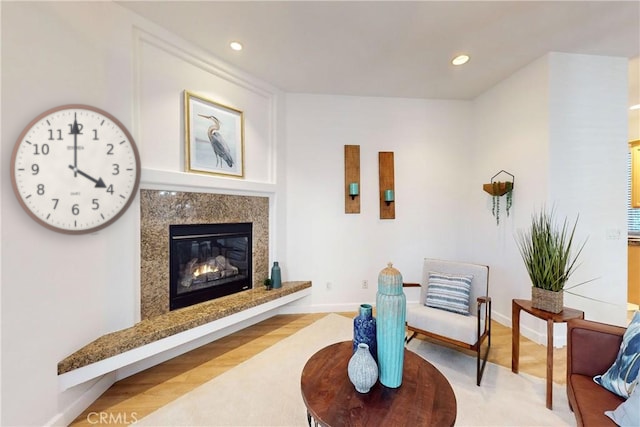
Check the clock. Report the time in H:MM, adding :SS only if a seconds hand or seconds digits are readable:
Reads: 4:00
